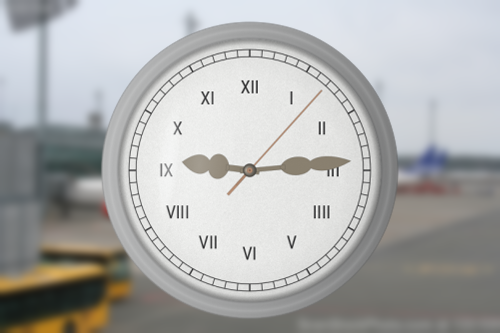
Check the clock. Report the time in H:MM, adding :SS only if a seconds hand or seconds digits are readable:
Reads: 9:14:07
